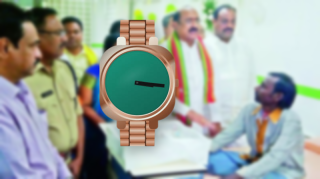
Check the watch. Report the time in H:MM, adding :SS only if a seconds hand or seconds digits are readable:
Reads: 3:16
